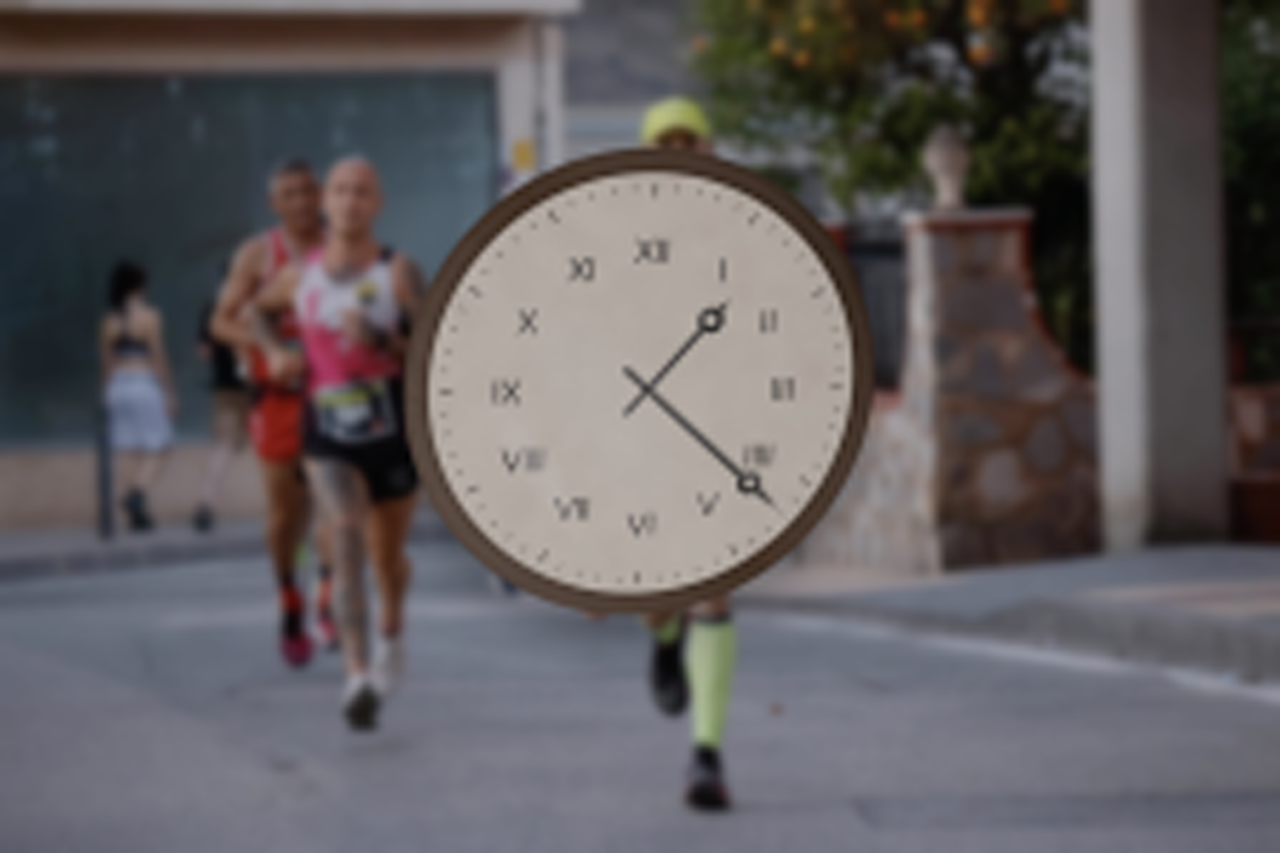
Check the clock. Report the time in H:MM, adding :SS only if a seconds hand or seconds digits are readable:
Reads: 1:22
